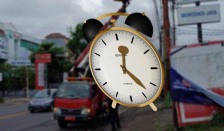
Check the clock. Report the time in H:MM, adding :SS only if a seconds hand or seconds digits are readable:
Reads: 12:23
